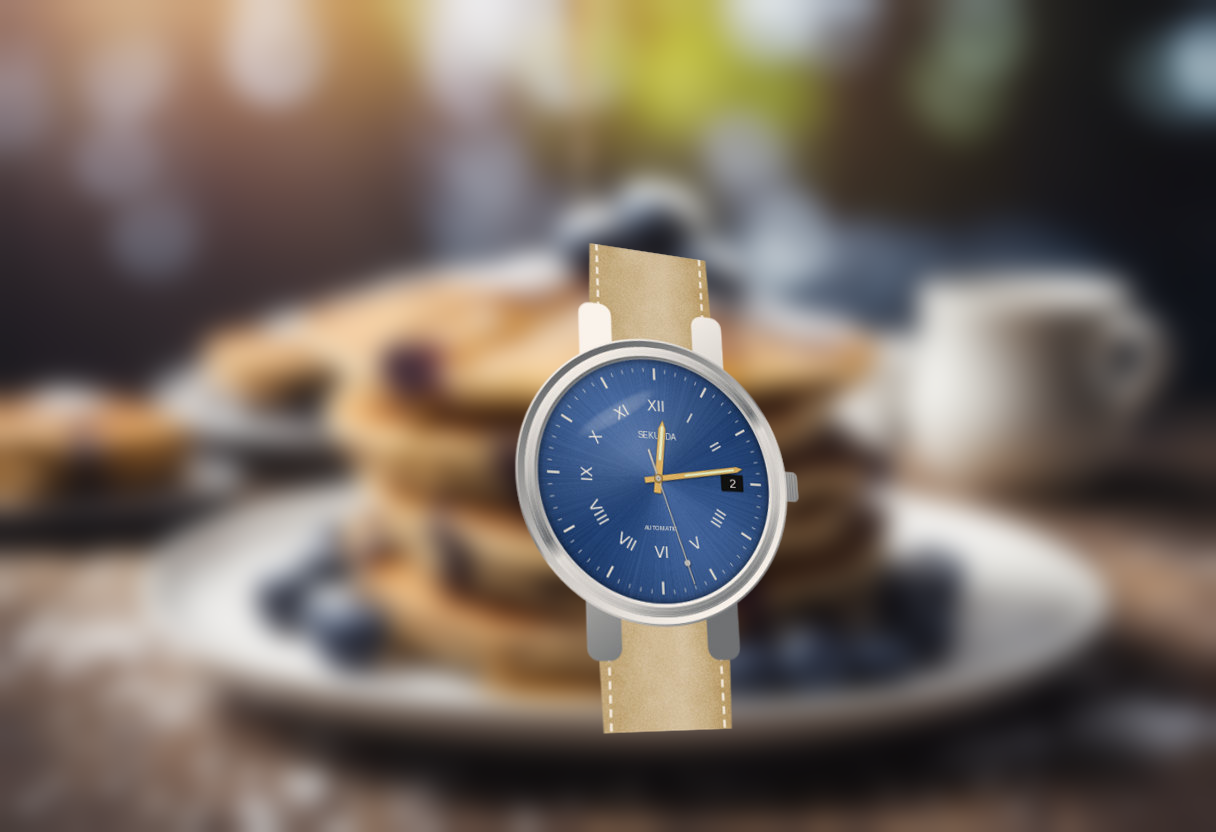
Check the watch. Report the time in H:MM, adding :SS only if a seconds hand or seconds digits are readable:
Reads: 12:13:27
